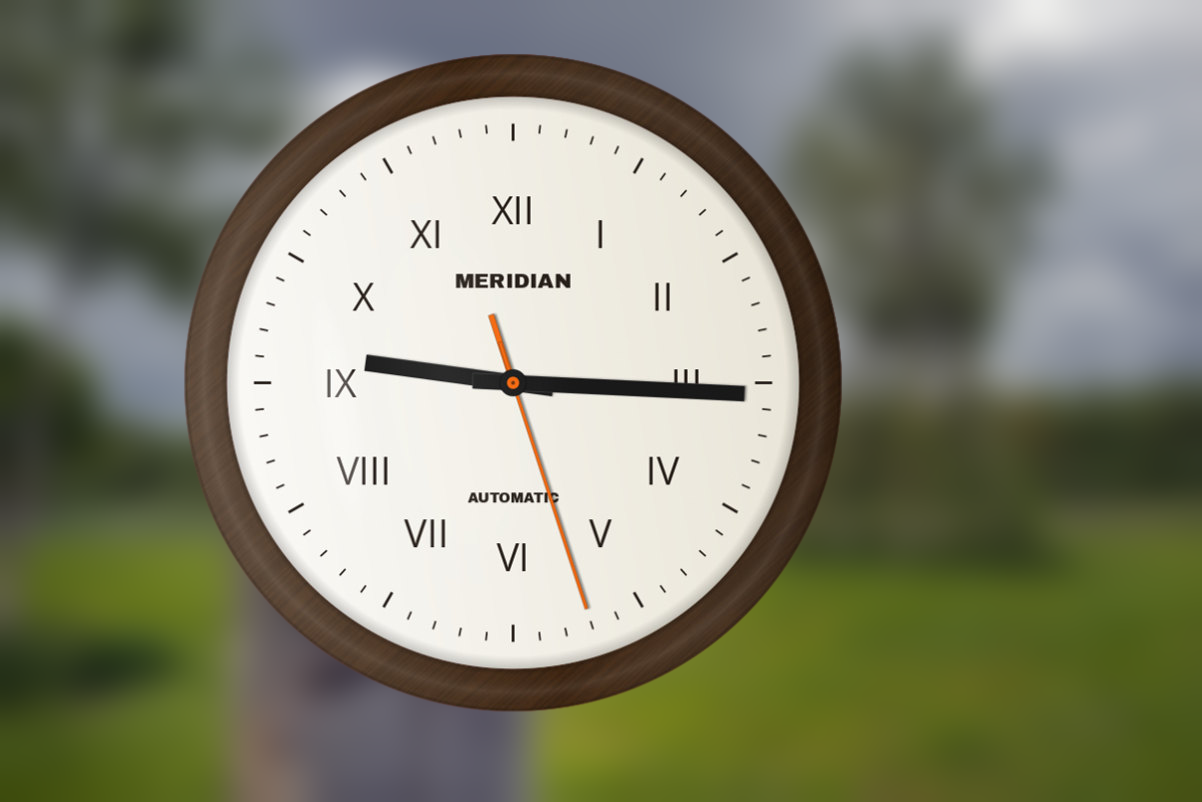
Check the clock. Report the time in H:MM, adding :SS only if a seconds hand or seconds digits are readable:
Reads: 9:15:27
